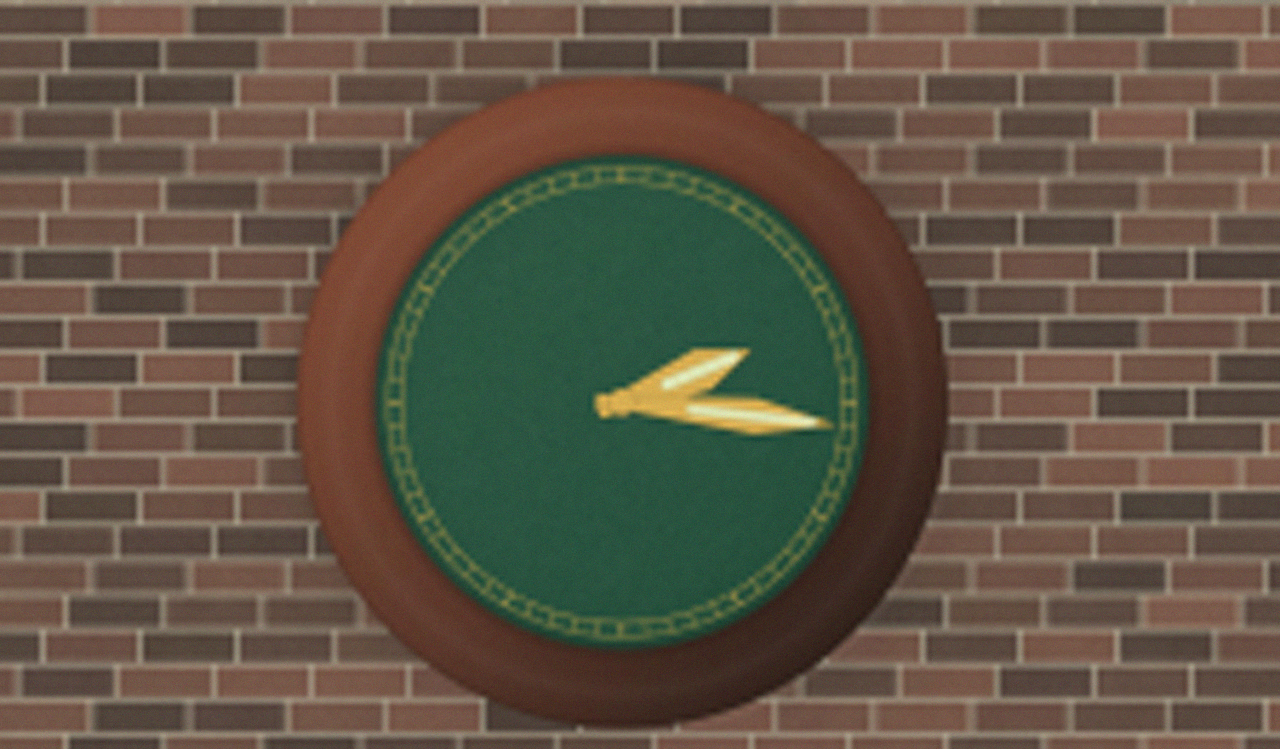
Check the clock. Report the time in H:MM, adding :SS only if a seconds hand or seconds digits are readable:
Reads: 2:16
